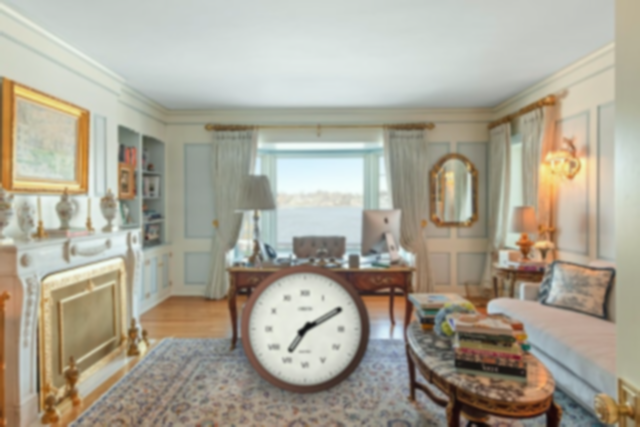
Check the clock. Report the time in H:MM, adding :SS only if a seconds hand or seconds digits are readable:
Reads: 7:10
